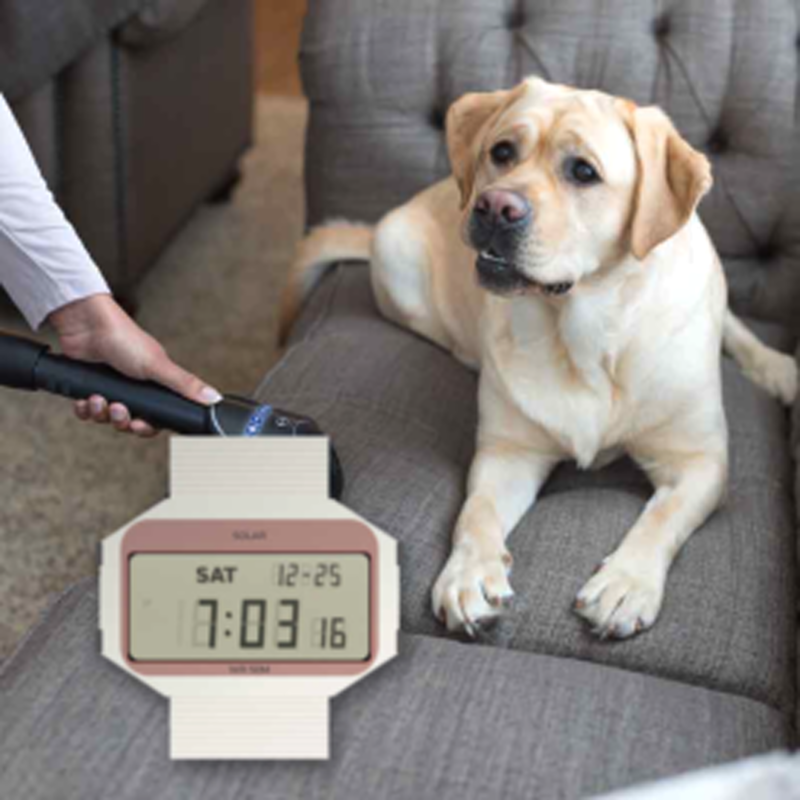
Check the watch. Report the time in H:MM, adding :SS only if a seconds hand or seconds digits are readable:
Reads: 7:03:16
